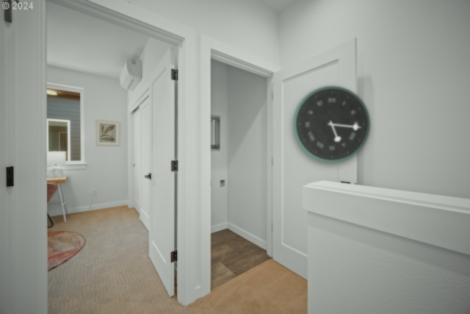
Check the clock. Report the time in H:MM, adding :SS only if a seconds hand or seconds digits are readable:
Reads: 5:16
